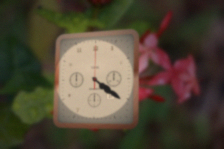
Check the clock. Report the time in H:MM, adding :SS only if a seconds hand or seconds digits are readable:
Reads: 4:21
